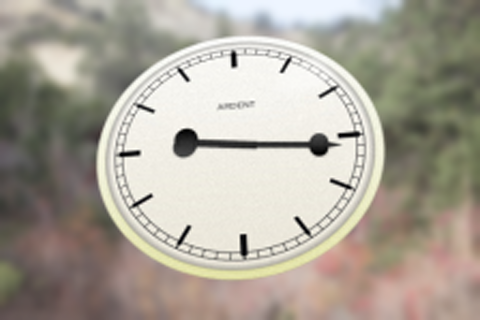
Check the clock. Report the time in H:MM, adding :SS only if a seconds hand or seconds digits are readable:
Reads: 9:16
